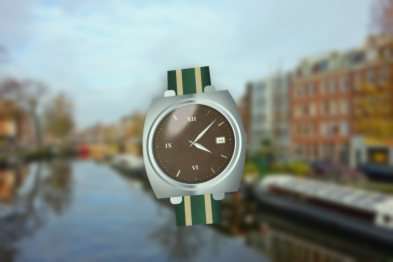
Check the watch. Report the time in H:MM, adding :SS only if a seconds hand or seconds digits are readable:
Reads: 4:08
